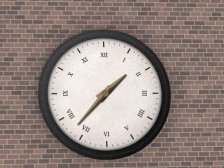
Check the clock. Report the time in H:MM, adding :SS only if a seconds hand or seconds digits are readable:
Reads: 1:37
